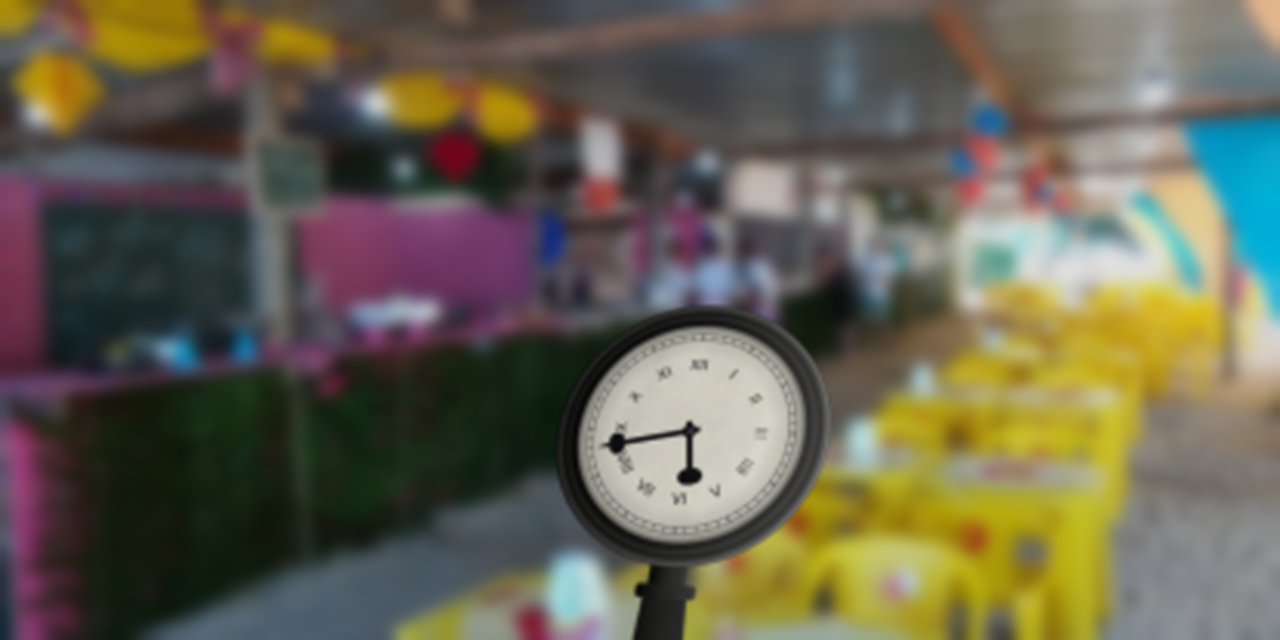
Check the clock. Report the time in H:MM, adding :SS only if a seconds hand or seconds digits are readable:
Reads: 5:43
